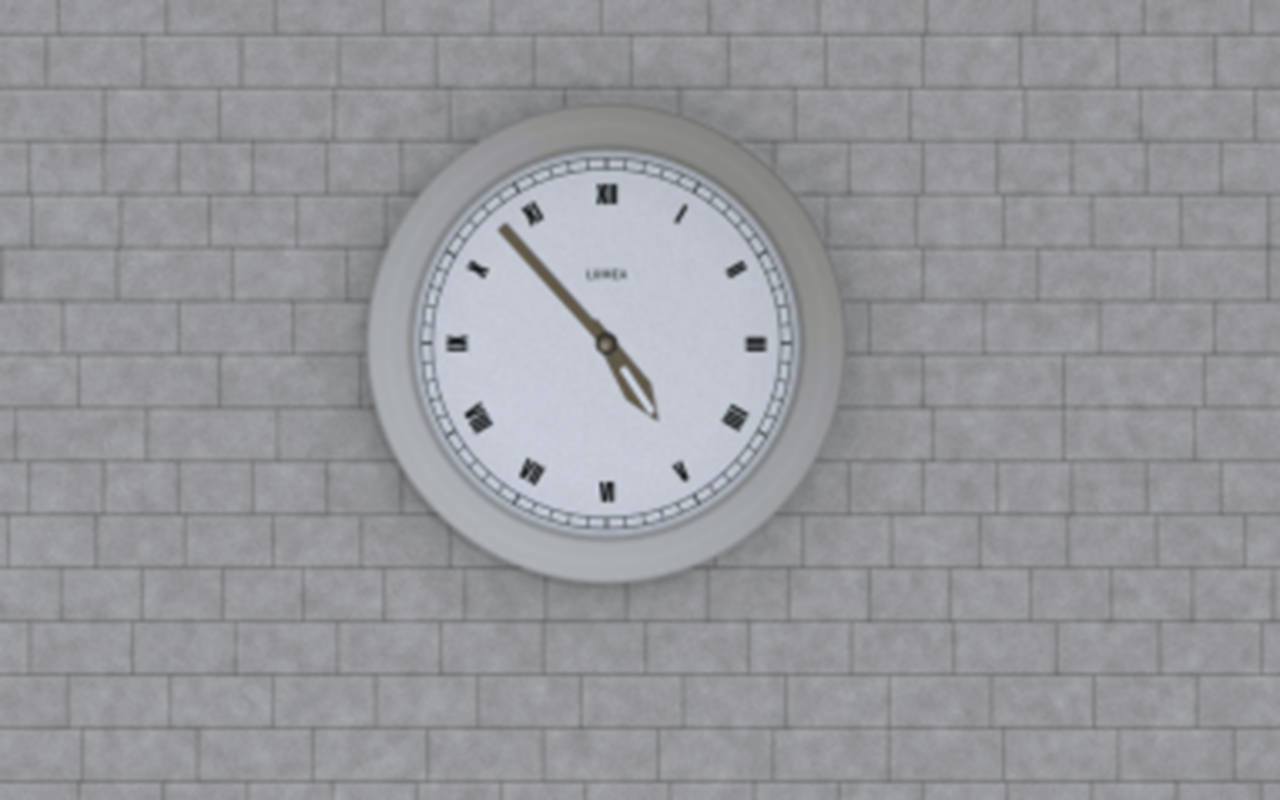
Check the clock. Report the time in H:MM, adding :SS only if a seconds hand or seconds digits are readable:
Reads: 4:53
